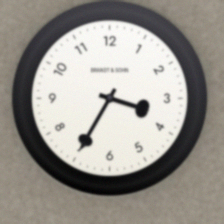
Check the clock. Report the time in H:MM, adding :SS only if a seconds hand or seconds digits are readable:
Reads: 3:35
